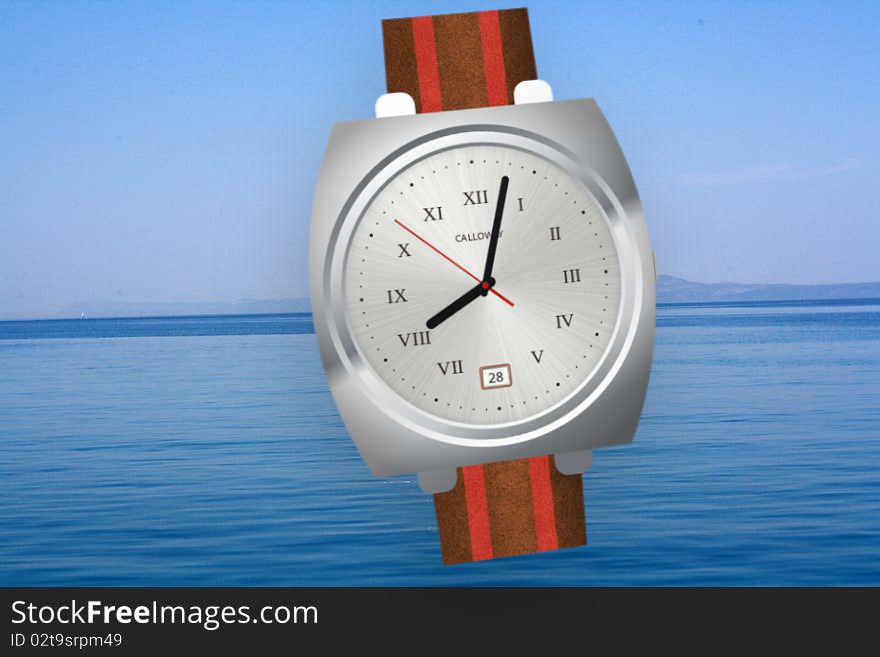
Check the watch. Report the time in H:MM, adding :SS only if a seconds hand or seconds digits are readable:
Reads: 8:02:52
